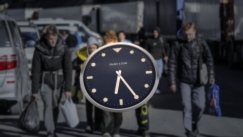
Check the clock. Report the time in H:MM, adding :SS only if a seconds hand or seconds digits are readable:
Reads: 6:25
